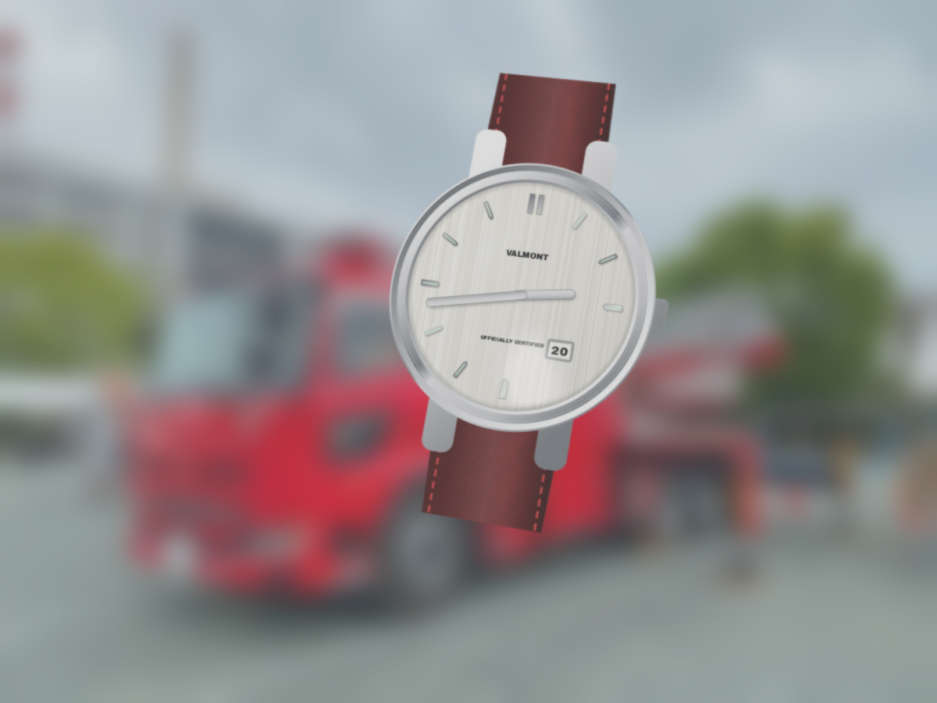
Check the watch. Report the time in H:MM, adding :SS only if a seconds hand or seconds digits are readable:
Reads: 2:43
